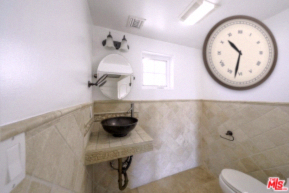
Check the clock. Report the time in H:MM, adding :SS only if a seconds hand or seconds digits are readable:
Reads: 10:32
